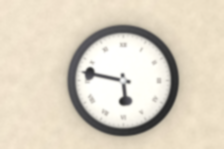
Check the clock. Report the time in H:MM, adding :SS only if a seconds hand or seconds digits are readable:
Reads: 5:47
